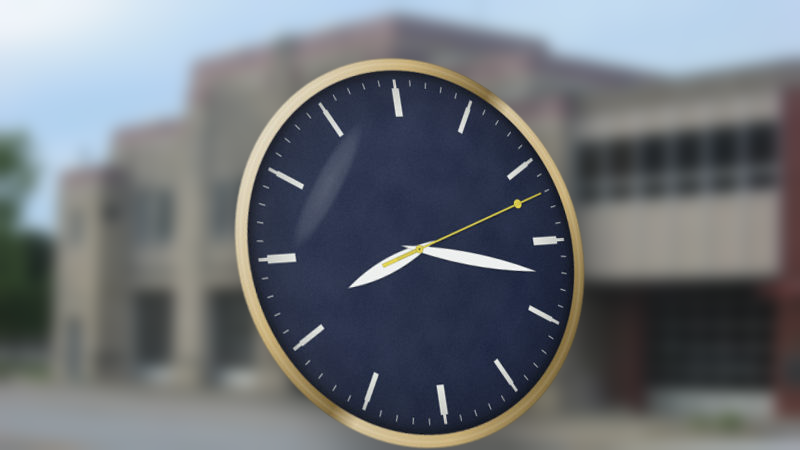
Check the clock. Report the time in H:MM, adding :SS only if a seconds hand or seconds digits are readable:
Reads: 8:17:12
